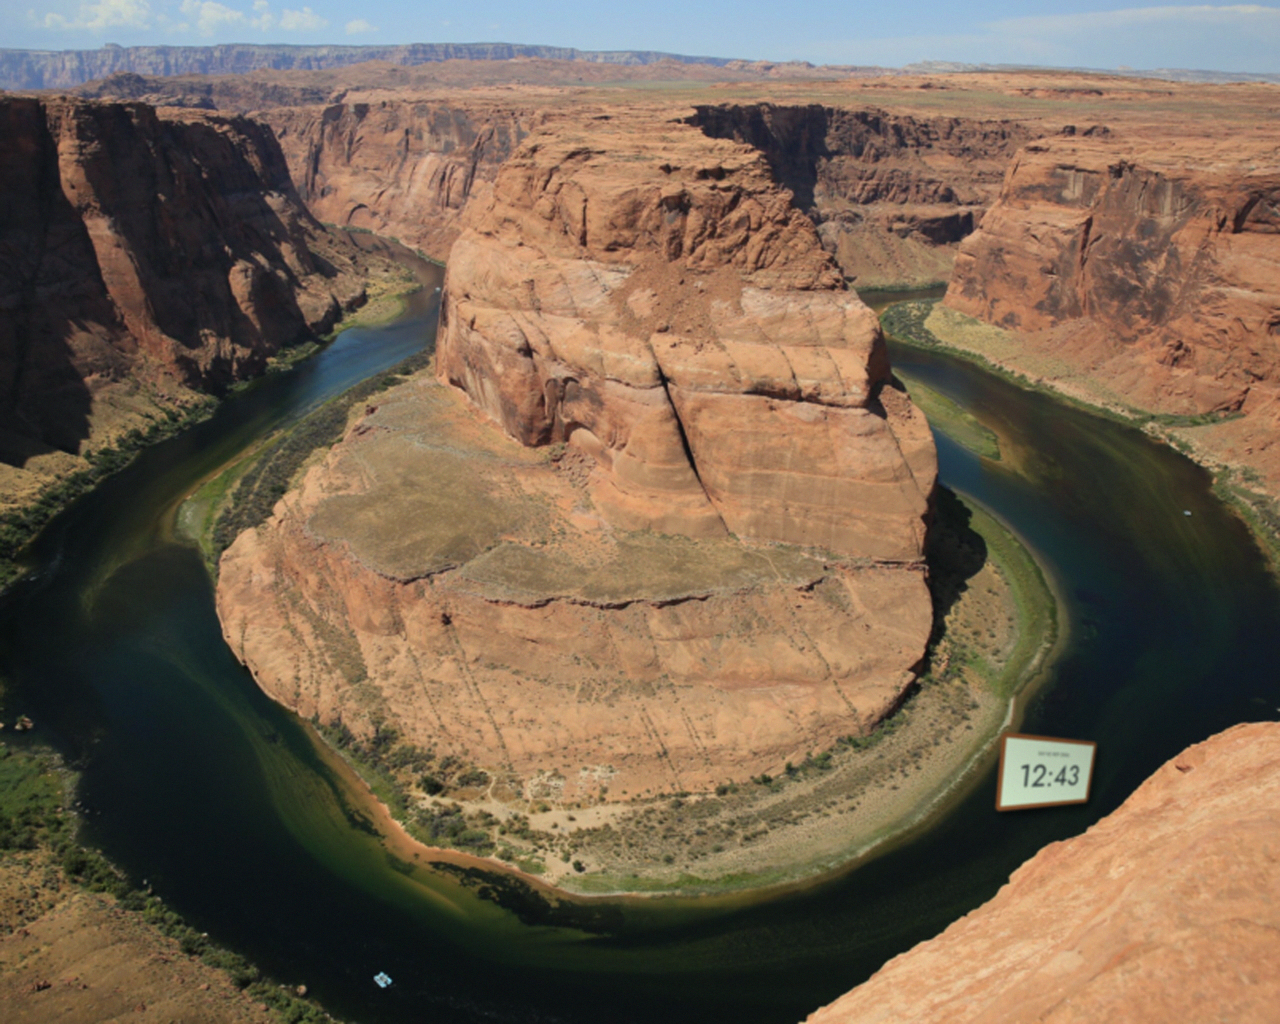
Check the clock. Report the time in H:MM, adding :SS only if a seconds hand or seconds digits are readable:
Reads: 12:43
